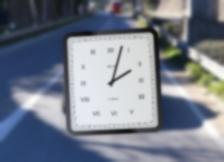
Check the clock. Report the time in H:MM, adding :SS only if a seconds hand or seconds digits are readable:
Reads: 2:03
